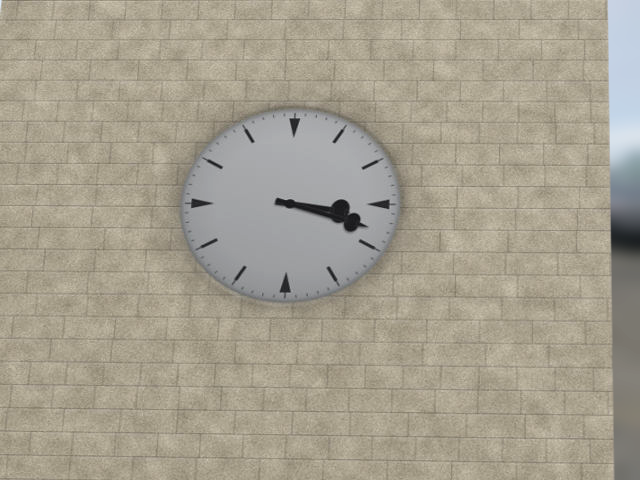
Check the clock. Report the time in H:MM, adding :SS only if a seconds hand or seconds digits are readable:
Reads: 3:18
